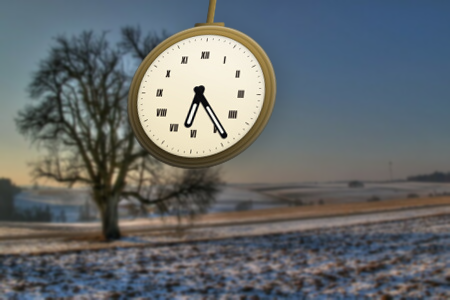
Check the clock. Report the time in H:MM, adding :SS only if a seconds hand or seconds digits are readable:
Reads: 6:24
